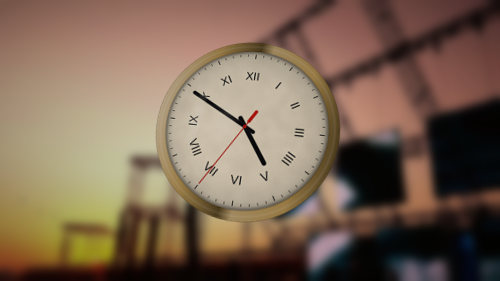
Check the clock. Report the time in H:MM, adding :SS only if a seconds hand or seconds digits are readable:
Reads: 4:49:35
